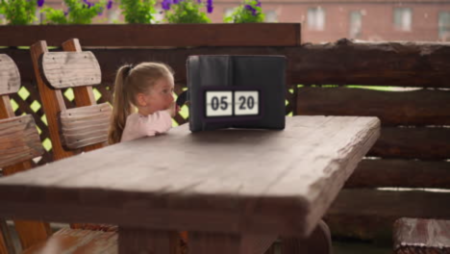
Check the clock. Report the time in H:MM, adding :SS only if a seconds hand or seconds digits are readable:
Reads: 5:20
